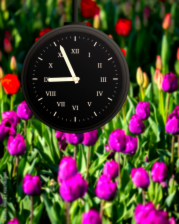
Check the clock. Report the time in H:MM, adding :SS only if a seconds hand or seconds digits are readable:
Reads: 8:56
